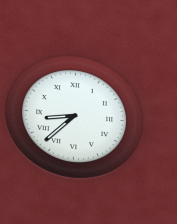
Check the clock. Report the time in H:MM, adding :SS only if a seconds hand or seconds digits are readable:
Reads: 8:37
